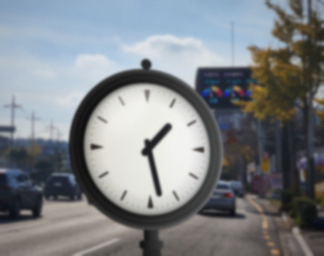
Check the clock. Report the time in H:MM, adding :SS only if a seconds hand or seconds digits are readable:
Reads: 1:28
